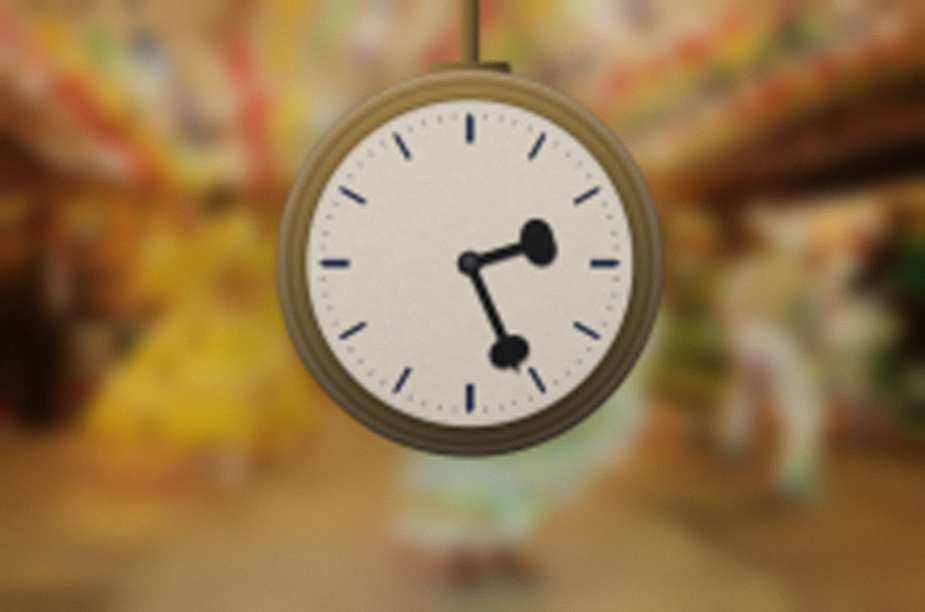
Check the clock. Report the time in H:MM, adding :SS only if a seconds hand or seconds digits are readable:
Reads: 2:26
